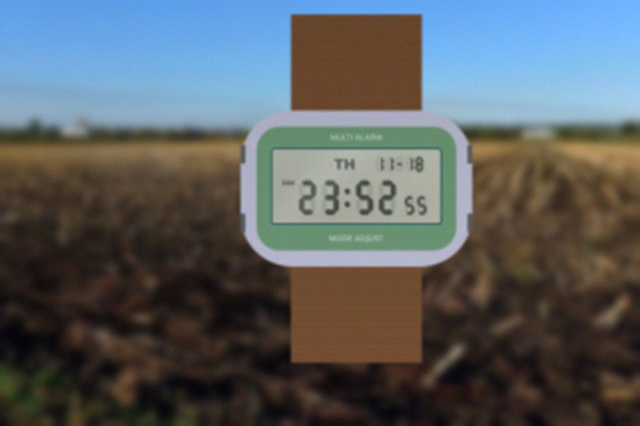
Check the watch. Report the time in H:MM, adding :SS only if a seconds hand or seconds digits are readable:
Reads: 23:52:55
